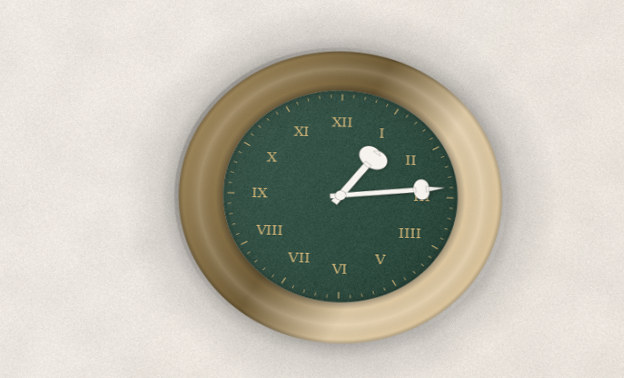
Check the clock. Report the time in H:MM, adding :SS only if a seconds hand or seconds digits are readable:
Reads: 1:14
